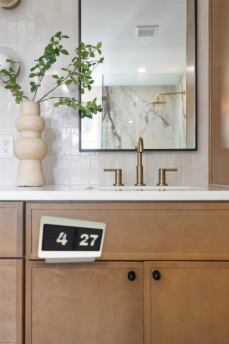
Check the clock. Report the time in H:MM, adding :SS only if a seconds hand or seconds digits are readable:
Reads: 4:27
